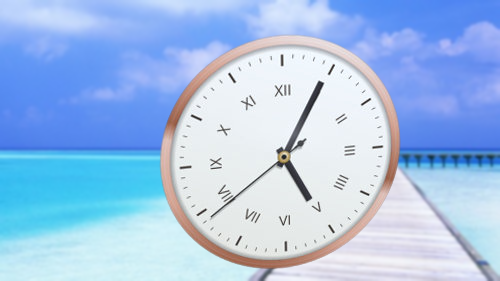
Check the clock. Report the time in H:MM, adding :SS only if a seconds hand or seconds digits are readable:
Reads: 5:04:39
